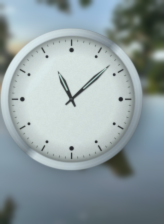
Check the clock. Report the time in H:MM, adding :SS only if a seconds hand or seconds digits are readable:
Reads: 11:08
